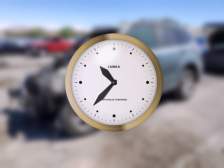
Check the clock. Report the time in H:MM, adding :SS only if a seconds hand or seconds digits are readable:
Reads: 10:37
